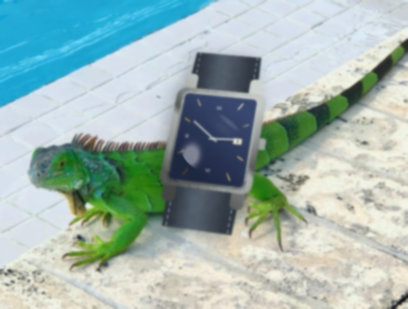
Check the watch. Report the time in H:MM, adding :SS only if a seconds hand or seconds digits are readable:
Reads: 2:51
